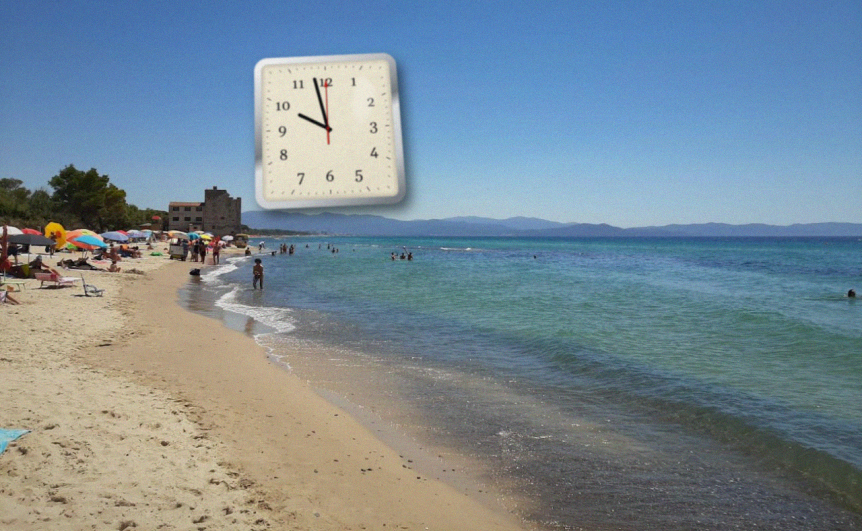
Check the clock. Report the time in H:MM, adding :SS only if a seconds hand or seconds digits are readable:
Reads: 9:58:00
